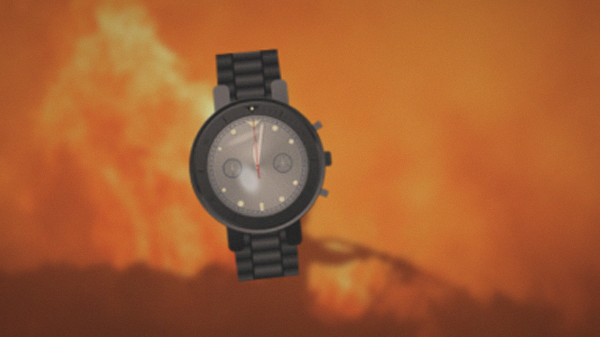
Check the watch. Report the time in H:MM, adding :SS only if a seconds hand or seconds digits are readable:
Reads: 12:02
